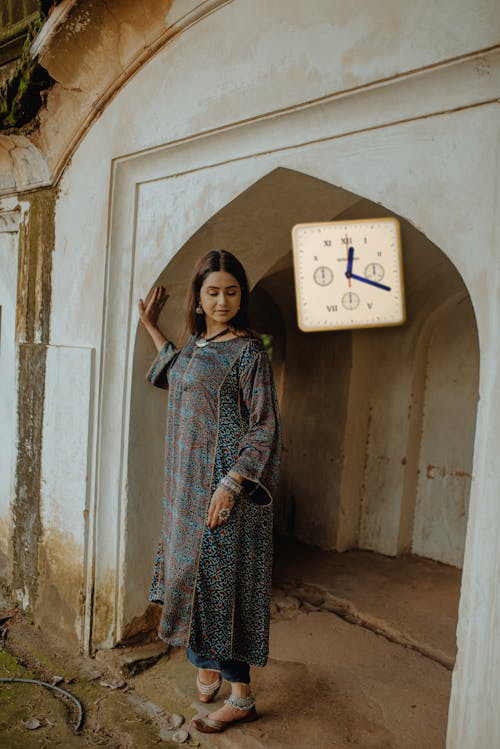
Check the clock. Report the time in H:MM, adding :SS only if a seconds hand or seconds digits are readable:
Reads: 12:19
